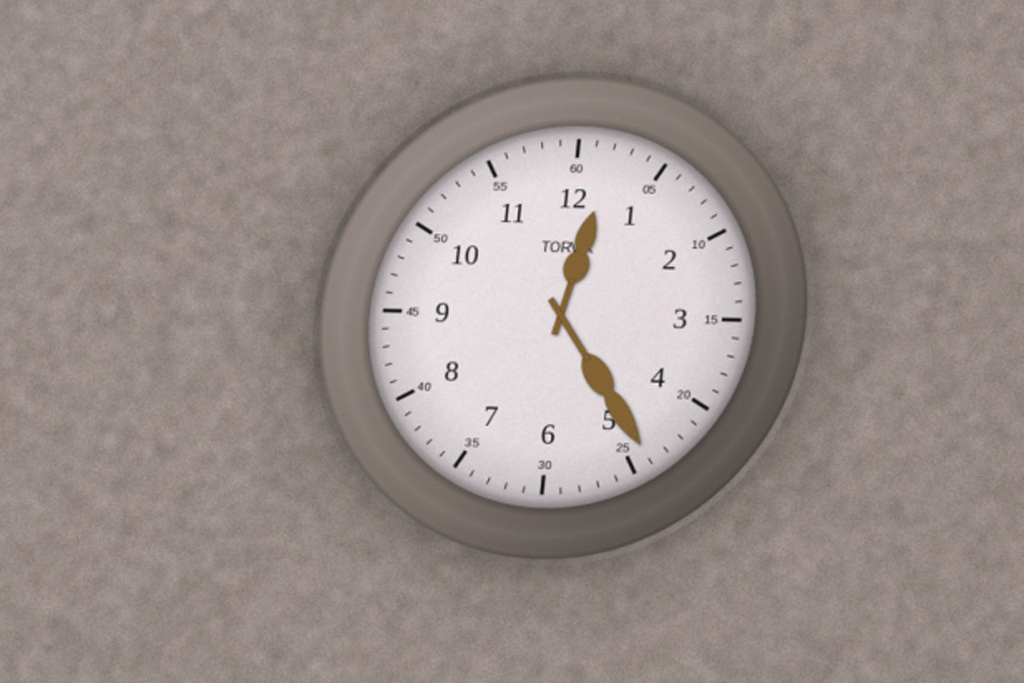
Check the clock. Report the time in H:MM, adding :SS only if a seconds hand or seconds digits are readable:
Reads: 12:24
